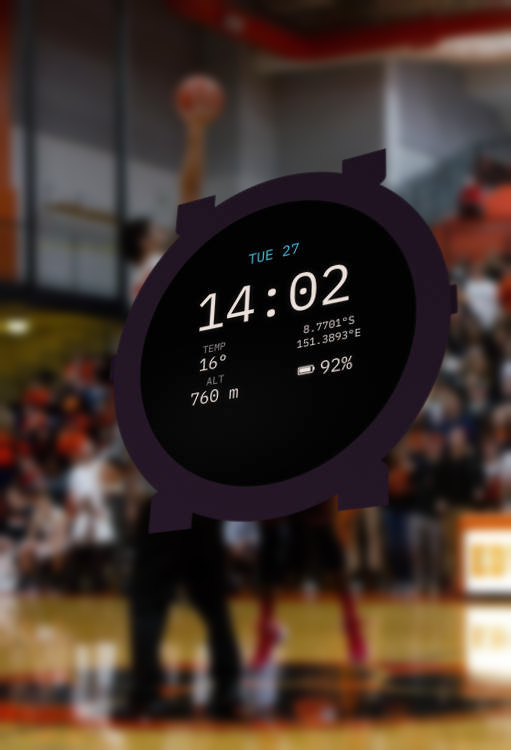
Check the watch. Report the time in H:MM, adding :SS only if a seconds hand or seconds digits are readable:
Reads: 14:02
